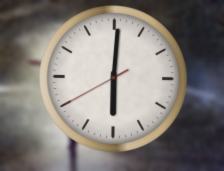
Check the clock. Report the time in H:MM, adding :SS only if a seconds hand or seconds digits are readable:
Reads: 6:00:40
